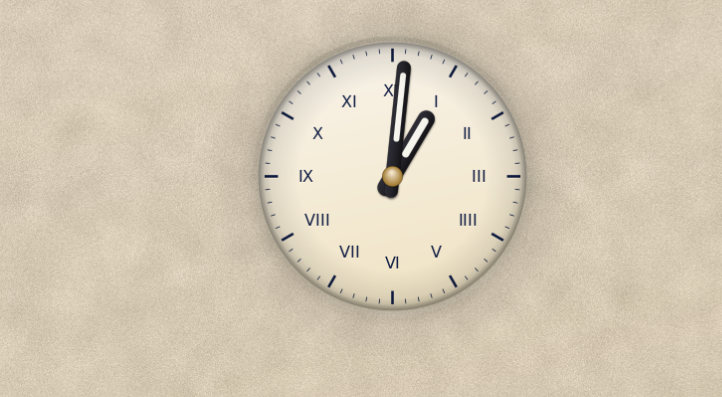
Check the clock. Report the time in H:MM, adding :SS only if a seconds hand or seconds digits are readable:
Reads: 1:01
